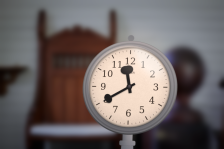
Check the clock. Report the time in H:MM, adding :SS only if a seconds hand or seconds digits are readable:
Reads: 11:40
